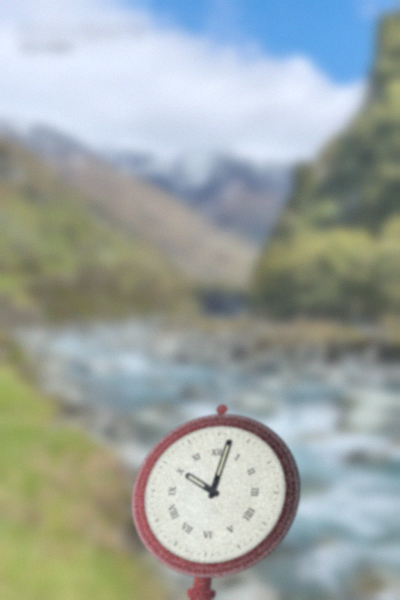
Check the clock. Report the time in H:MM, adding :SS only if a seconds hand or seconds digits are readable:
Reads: 10:02
